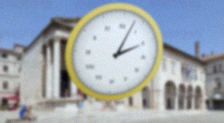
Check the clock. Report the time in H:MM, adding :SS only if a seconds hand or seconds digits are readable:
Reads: 2:03
